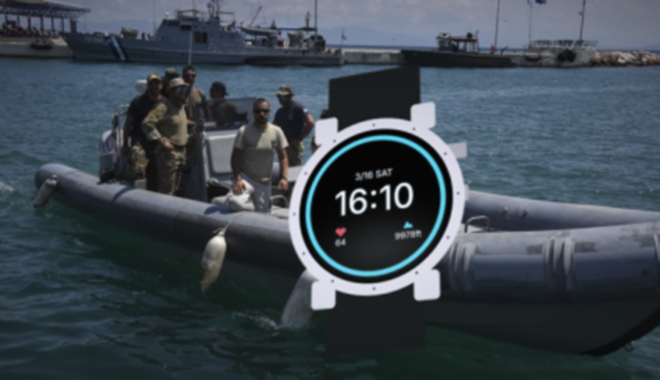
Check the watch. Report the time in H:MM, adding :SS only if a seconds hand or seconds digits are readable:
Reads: 16:10
